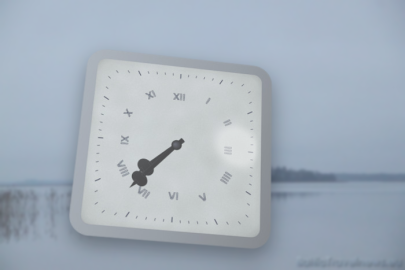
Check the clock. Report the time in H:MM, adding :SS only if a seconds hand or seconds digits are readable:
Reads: 7:37
